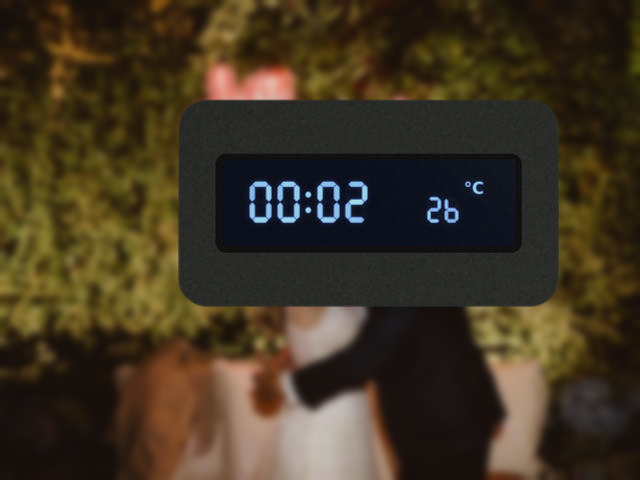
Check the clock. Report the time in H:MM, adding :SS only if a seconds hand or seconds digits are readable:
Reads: 0:02
